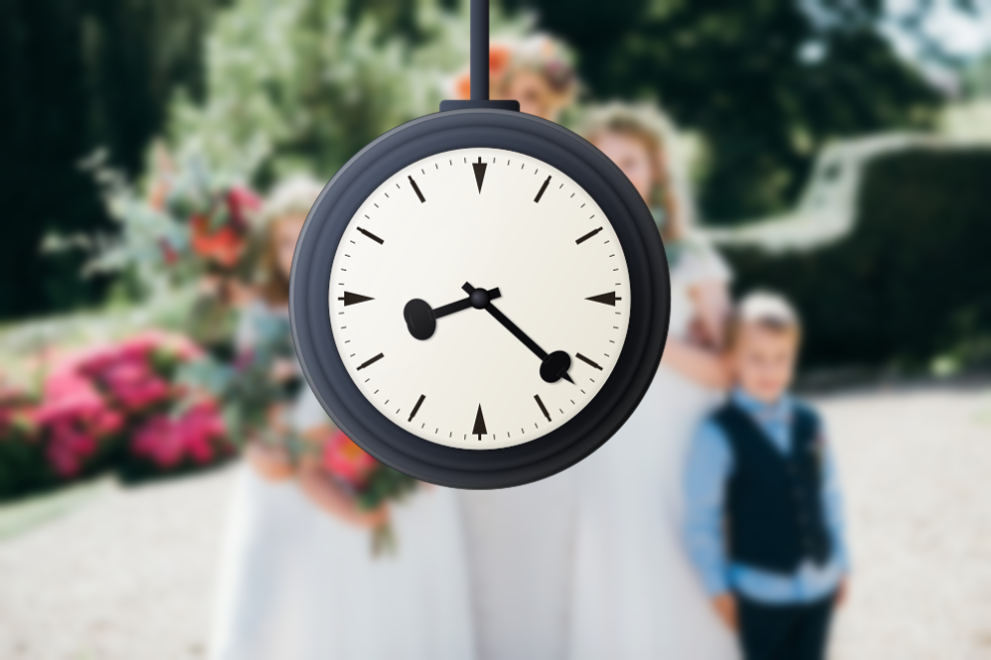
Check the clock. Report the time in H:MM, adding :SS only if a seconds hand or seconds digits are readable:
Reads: 8:22
